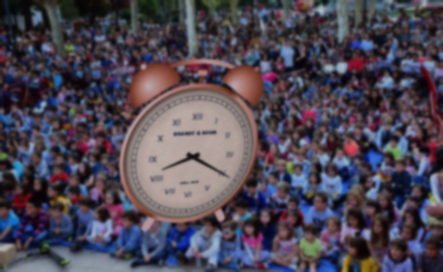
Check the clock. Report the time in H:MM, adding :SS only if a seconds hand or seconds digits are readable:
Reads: 8:20
